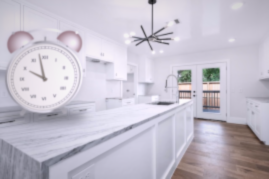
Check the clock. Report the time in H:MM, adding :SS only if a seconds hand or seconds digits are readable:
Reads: 9:58
